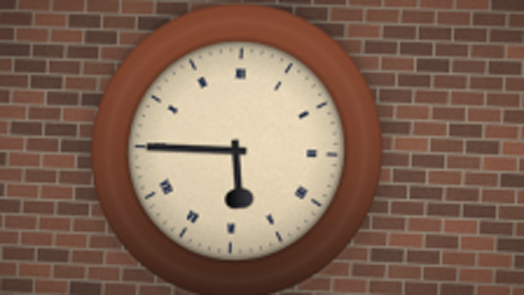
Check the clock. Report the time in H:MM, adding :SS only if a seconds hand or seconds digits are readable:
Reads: 5:45
